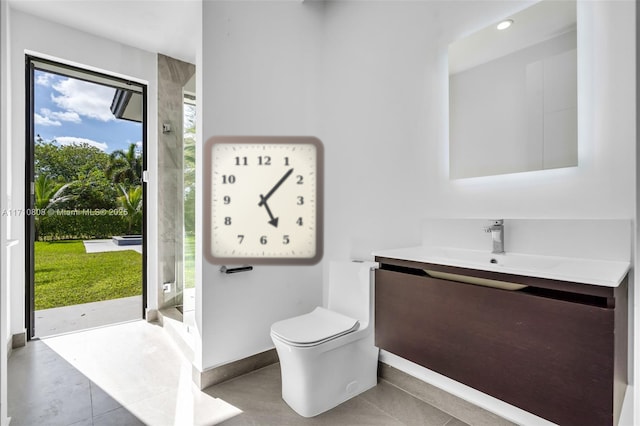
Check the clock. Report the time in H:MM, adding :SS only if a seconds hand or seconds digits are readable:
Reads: 5:07
